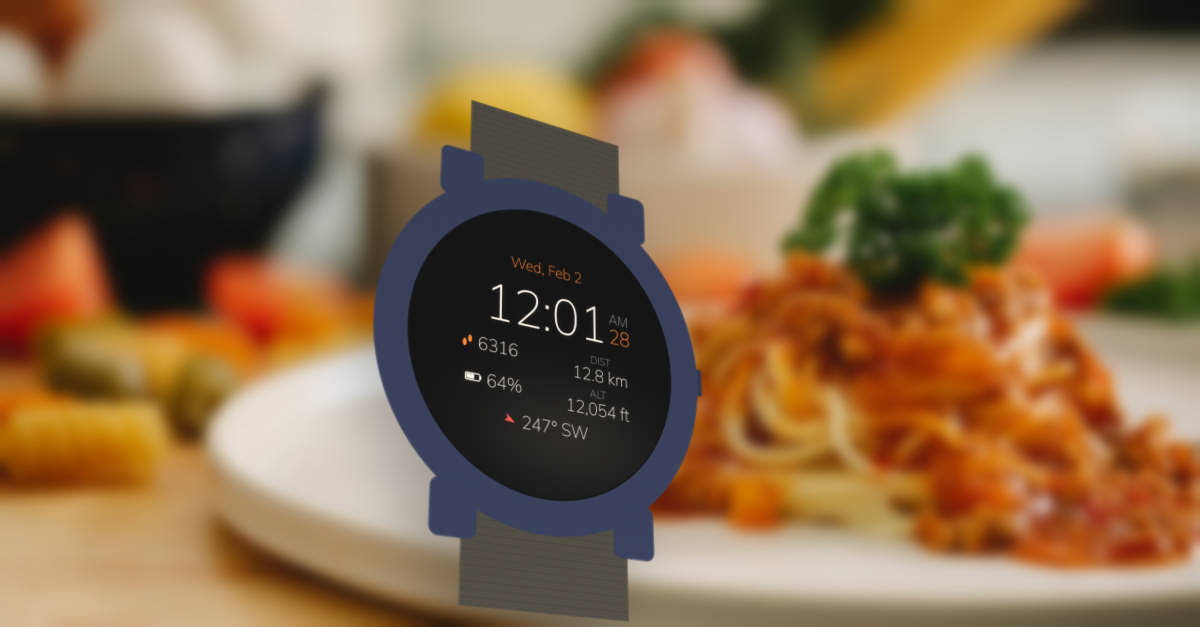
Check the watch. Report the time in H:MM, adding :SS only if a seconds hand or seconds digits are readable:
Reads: 12:01:28
